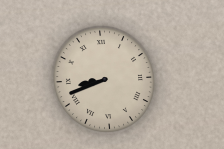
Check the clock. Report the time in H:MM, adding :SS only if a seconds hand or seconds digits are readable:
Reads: 8:42
